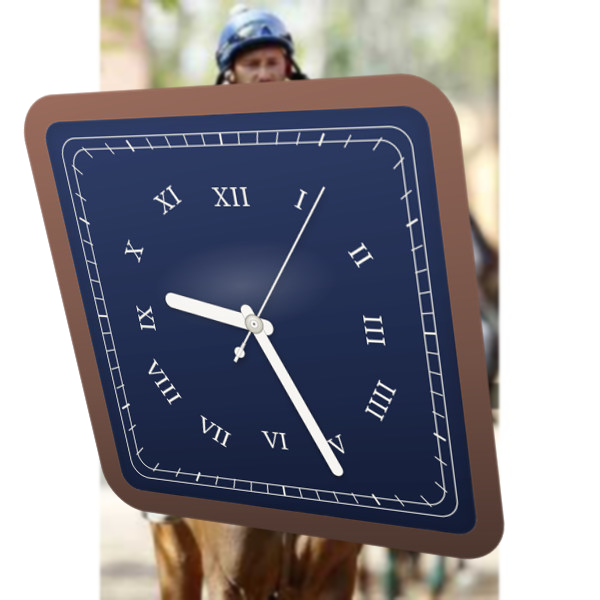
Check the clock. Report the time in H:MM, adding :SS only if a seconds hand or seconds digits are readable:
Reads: 9:26:06
